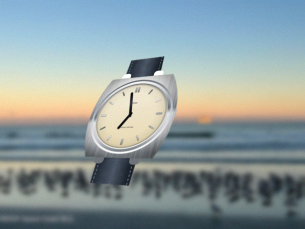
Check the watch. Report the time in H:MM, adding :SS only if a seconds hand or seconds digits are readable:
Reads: 6:58
